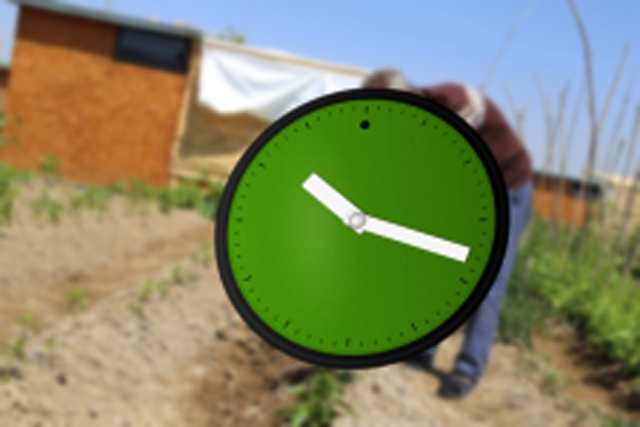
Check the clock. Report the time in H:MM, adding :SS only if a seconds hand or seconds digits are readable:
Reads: 10:18
